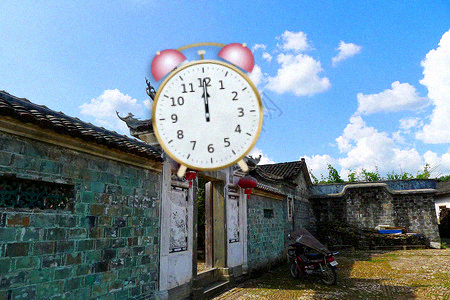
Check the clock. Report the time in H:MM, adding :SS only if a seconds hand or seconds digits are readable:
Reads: 12:00
